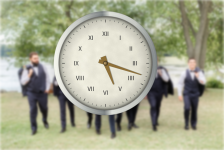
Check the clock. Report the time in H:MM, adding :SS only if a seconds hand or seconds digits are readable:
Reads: 5:18
